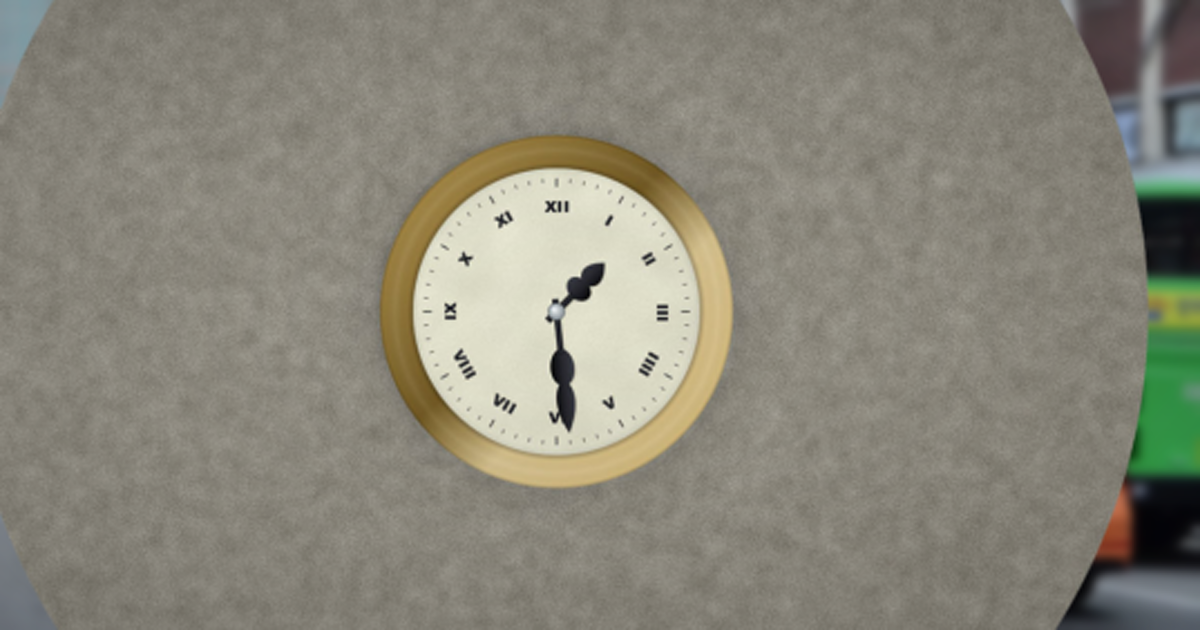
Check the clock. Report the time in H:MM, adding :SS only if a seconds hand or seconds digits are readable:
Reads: 1:29
